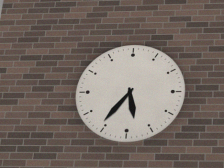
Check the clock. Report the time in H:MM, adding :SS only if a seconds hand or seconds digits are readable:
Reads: 5:36
